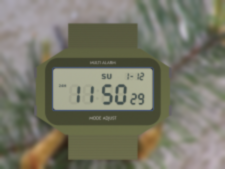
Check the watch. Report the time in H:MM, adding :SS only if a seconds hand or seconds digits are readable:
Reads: 11:50:29
